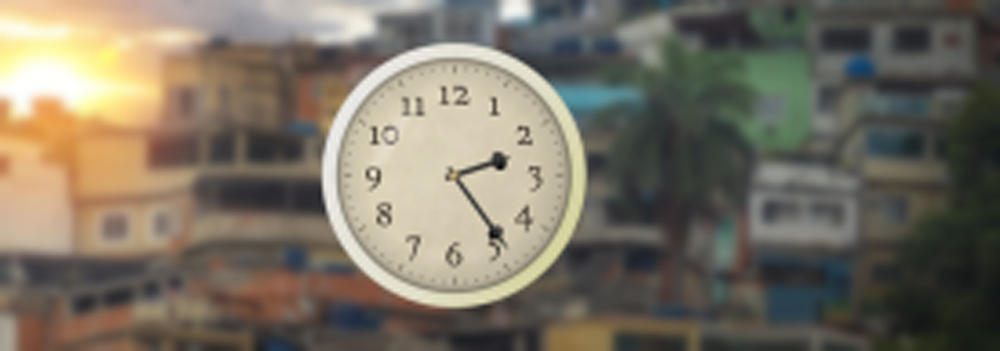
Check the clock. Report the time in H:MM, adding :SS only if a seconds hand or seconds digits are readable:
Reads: 2:24
